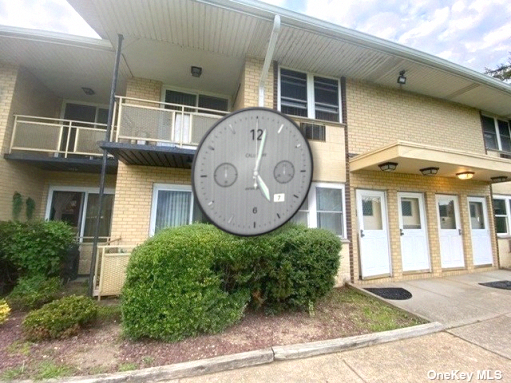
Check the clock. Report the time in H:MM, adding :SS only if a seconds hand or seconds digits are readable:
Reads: 5:02
